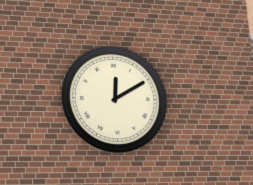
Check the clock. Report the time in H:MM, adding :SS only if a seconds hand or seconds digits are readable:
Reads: 12:10
